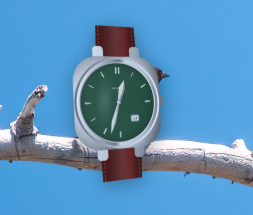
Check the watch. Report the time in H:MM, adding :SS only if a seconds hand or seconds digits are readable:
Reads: 12:33
